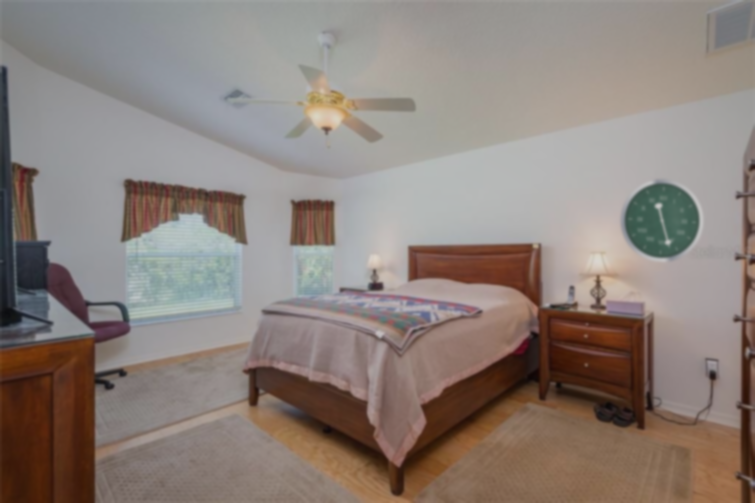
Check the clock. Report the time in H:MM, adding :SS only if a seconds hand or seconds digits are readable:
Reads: 11:27
